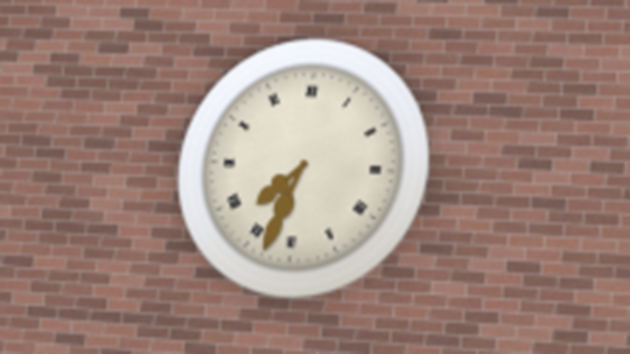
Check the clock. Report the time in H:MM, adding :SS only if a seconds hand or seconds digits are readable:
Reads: 7:33
